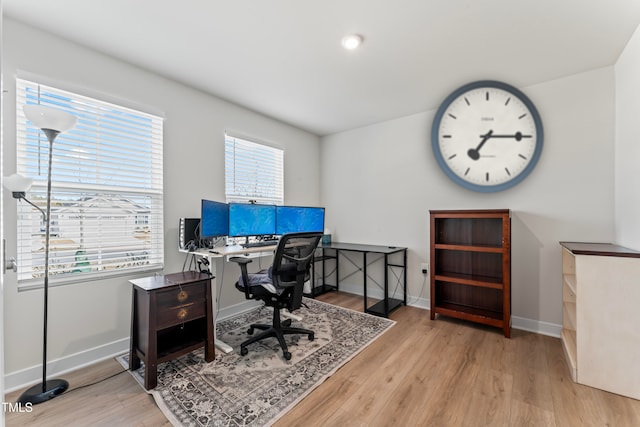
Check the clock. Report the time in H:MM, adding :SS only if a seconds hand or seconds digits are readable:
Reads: 7:15
